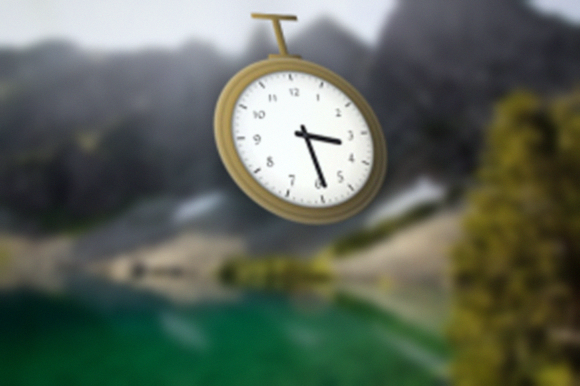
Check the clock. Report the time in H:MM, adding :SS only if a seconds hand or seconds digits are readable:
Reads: 3:29
